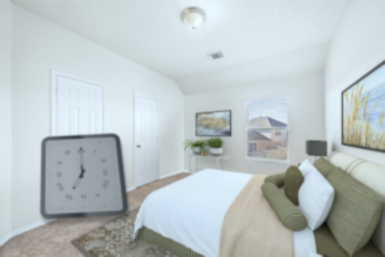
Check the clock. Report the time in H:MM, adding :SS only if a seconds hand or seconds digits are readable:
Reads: 7:00
